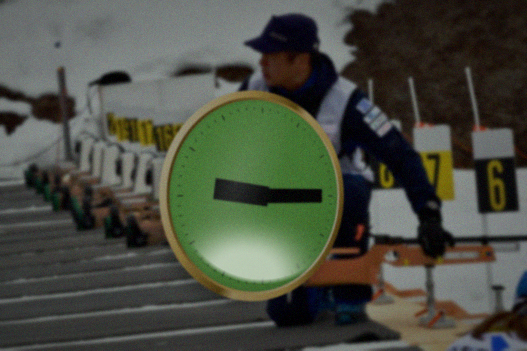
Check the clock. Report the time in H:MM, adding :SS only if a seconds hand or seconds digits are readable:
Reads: 9:15
